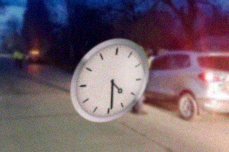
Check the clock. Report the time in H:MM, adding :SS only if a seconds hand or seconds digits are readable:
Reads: 4:29
